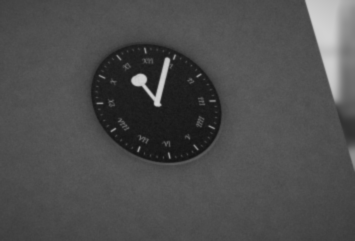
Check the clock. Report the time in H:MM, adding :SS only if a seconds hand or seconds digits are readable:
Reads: 11:04
